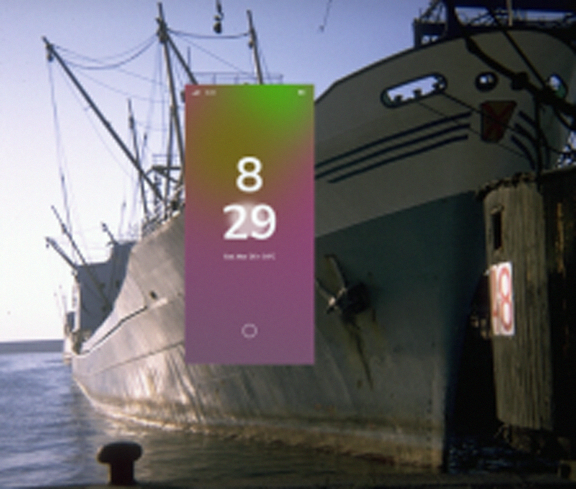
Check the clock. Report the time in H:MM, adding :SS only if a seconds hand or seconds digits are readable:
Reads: 8:29
